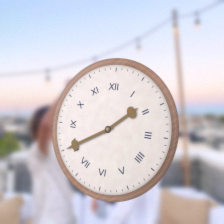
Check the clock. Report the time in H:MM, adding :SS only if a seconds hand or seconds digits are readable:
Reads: 1:40
